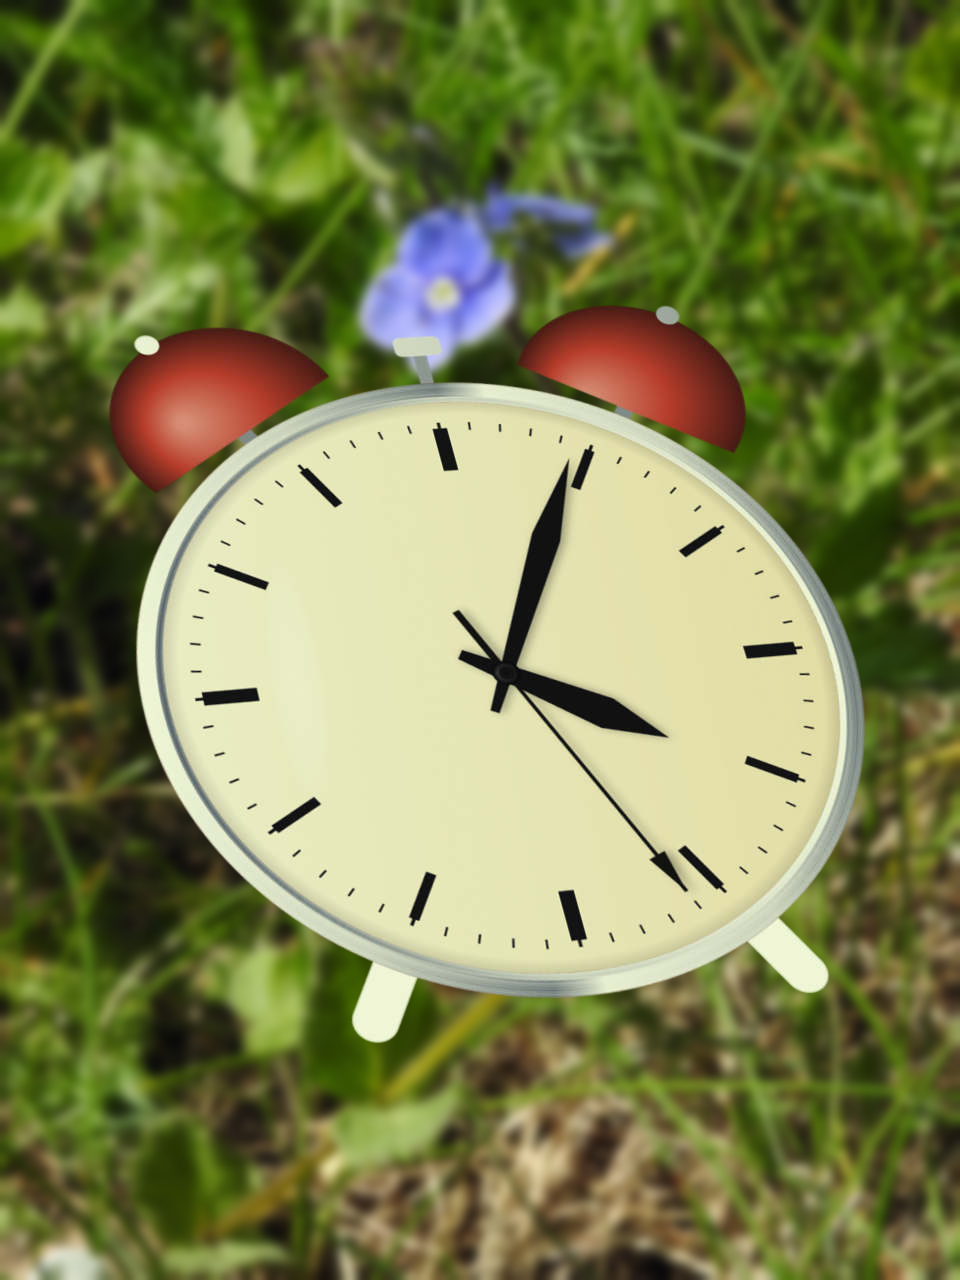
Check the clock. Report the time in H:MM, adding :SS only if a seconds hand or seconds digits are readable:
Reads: 4:04:26
